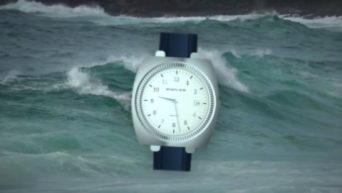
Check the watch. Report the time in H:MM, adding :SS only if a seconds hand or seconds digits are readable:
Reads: 9:28
